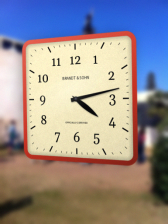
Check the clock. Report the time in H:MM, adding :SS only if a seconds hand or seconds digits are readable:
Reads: 4:13
